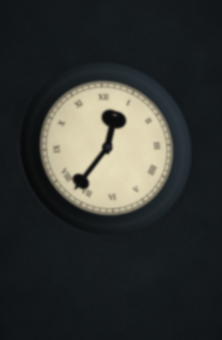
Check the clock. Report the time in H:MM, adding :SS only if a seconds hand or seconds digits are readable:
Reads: 12:37
